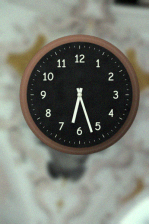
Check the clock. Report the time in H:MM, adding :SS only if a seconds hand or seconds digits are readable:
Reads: 6:27
